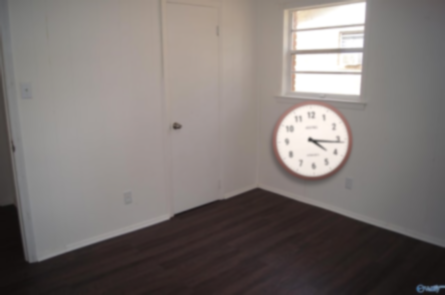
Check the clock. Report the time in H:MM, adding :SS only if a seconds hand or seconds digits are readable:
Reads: 4:16
